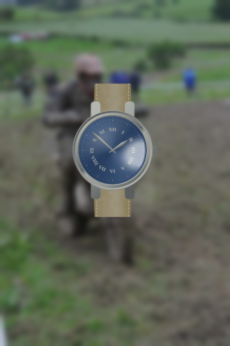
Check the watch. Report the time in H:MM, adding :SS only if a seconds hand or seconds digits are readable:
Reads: 1:52
